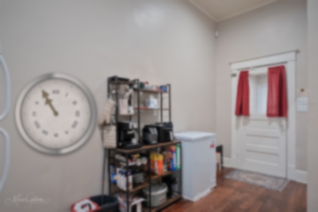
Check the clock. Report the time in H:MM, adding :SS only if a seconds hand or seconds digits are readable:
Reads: 10:55
